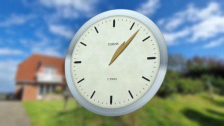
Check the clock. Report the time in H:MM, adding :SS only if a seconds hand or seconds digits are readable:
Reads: 1:07
